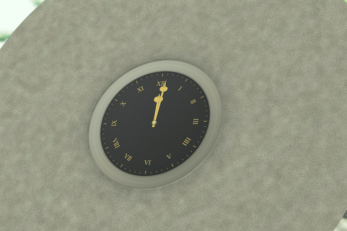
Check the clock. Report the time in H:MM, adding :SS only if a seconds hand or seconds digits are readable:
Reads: 12:01
